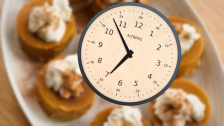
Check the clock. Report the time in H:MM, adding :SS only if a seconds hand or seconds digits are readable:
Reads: 6:53
